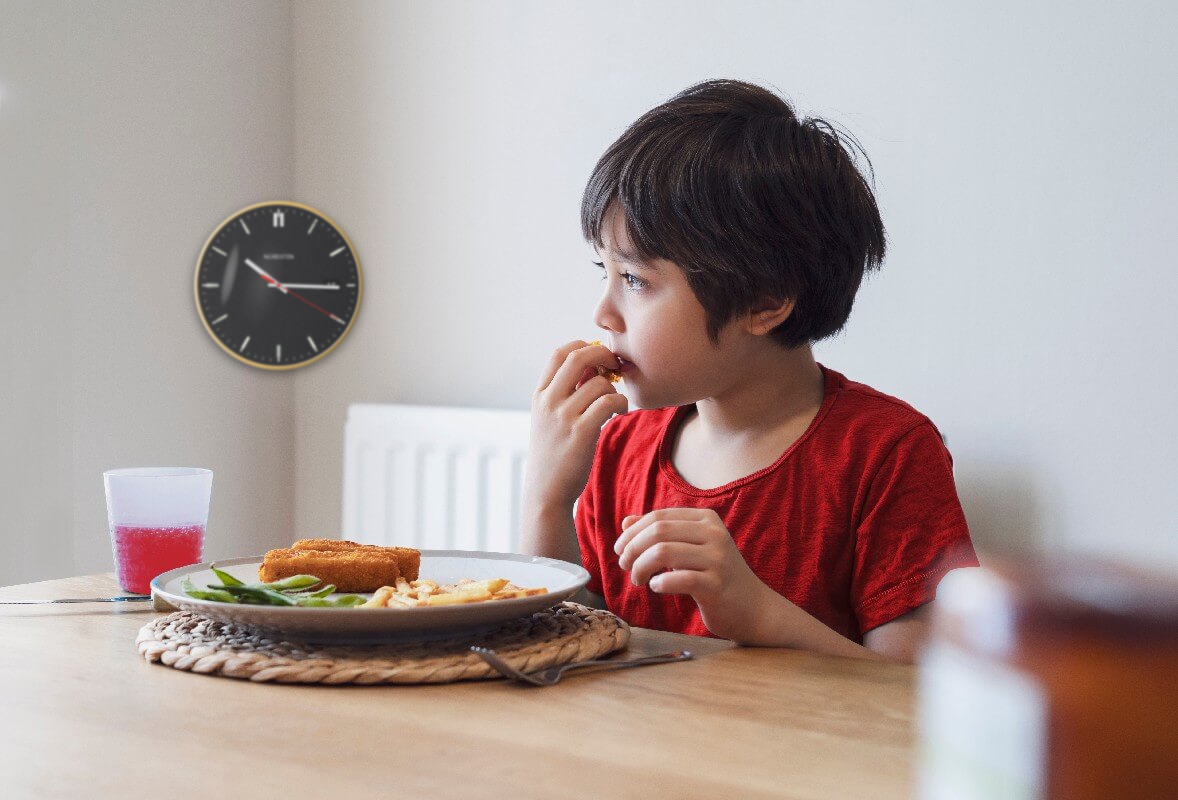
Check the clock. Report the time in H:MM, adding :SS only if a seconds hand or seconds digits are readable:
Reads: 10:15:20
